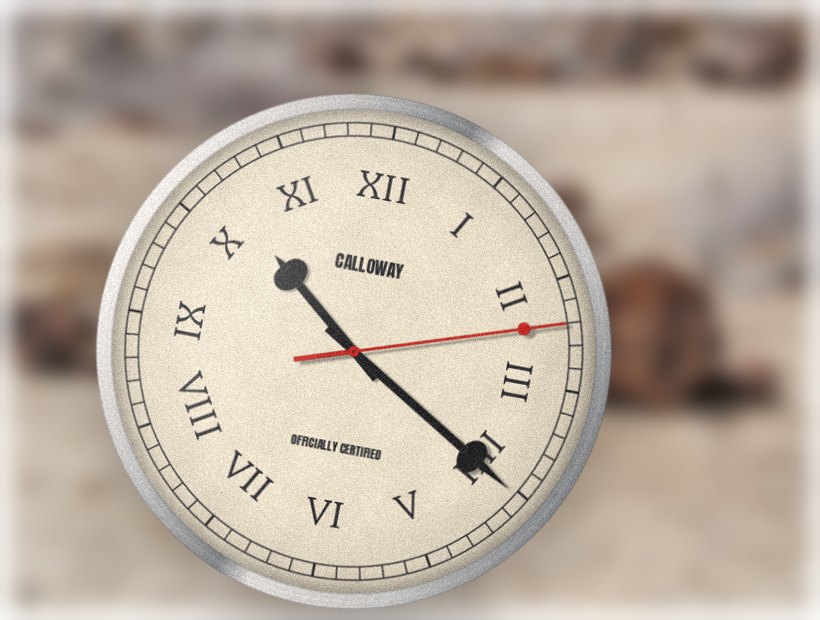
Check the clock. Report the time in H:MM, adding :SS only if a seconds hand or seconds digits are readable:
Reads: 10:20:12
